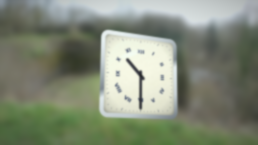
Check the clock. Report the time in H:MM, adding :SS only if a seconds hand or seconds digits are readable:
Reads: 10:30
